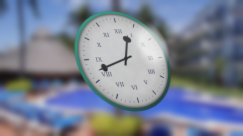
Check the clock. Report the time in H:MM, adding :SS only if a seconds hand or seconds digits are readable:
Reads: 12:42
